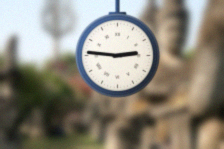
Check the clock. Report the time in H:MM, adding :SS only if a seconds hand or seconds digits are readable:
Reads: 2:46
